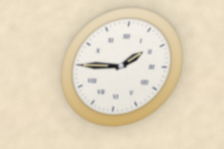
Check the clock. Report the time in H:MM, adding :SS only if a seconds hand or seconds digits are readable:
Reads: 1:45
